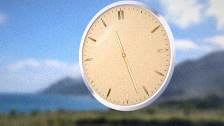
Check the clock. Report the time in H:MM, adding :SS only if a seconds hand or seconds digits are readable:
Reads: 11:27
